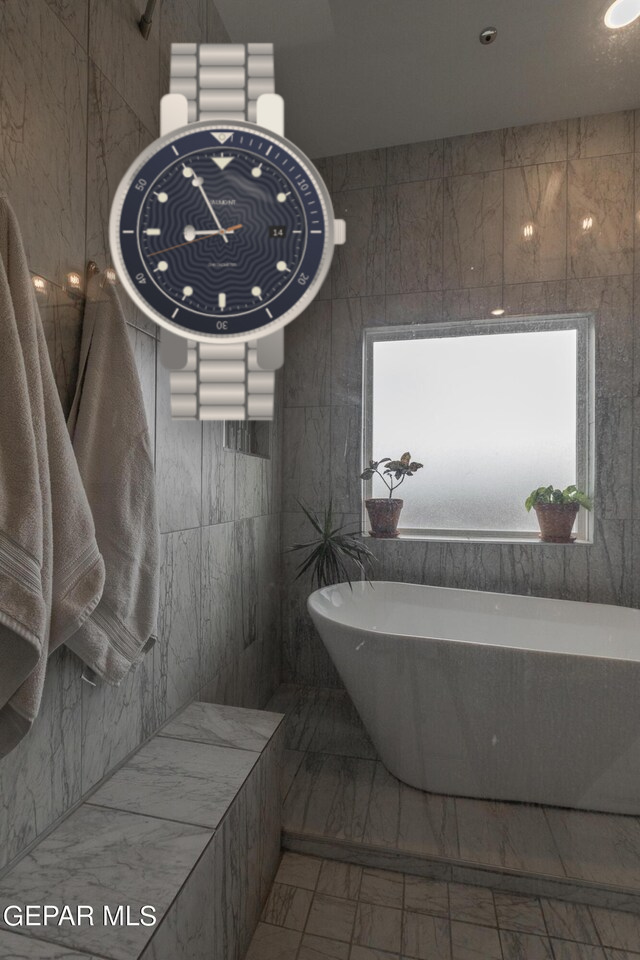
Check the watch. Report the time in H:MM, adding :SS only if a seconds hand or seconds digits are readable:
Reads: 8:55:42
